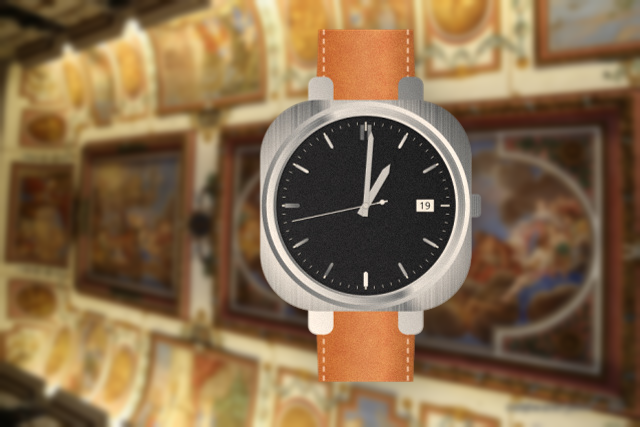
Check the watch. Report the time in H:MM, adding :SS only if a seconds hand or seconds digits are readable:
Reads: 1:00:43
